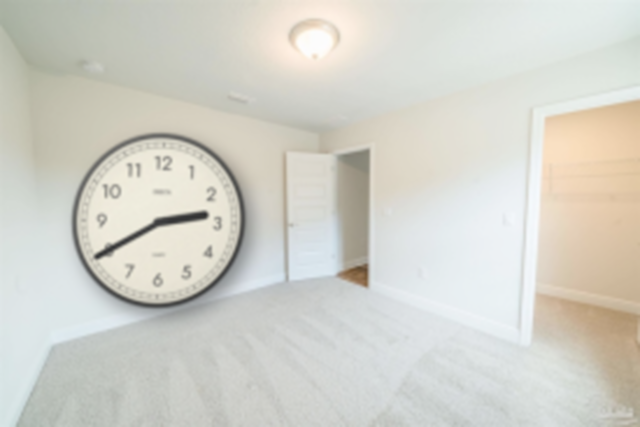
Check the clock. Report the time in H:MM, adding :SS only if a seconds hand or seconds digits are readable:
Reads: 2:40
